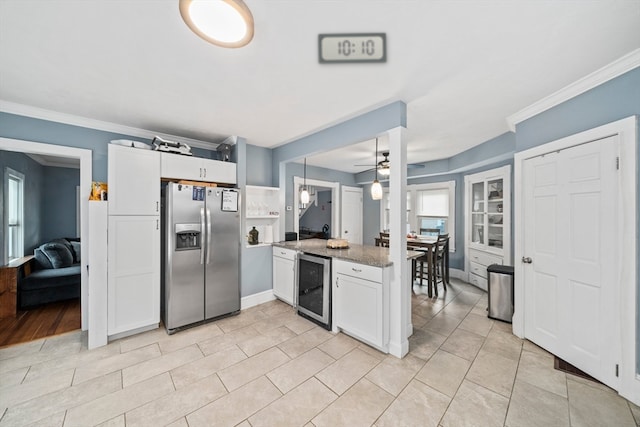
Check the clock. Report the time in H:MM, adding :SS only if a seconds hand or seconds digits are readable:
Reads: 10:10
